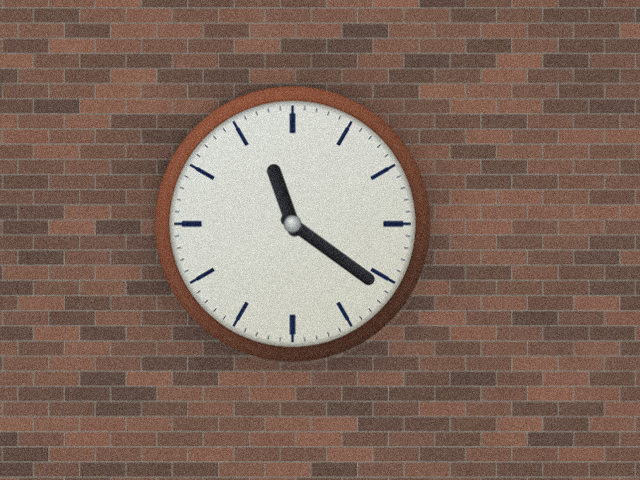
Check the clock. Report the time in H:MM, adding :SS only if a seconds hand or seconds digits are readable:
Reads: 11:21
